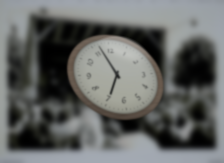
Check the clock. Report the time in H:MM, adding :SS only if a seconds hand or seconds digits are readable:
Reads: 6:57
